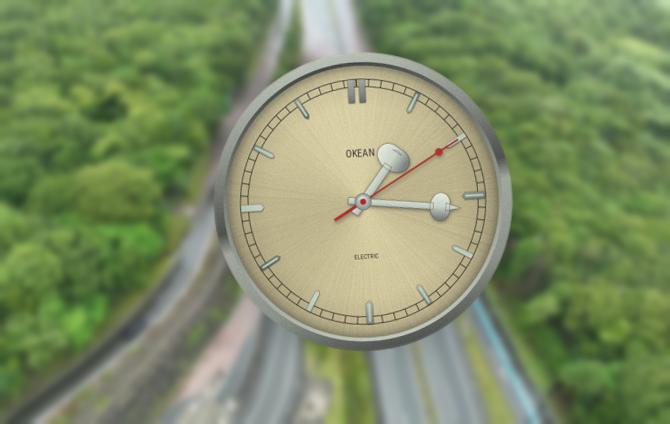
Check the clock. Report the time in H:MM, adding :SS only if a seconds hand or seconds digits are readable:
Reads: 1:16:10
